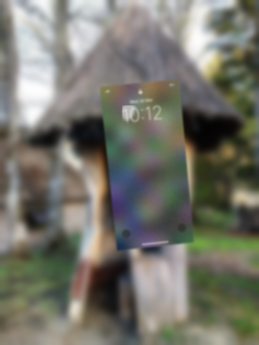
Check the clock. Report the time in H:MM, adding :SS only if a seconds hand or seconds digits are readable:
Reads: 10:12
